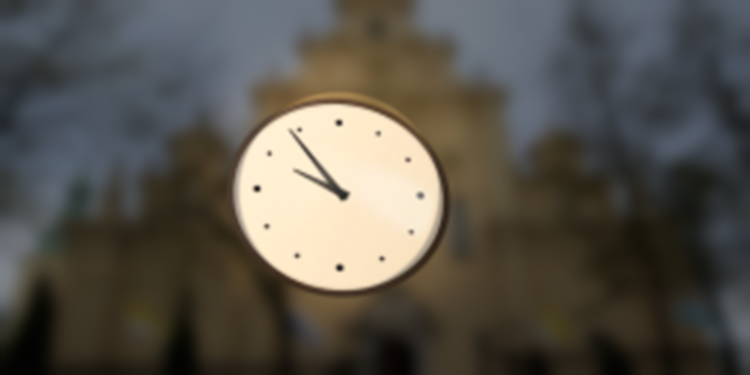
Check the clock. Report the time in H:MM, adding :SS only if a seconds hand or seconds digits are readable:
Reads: 9:54
